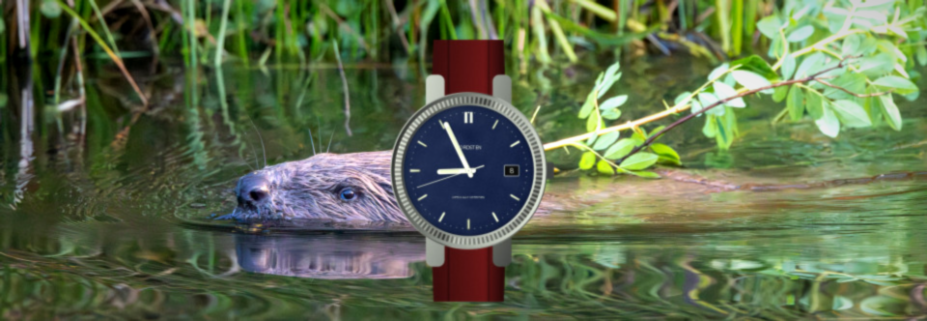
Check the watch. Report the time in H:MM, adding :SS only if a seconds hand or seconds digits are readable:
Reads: 8:55:42
